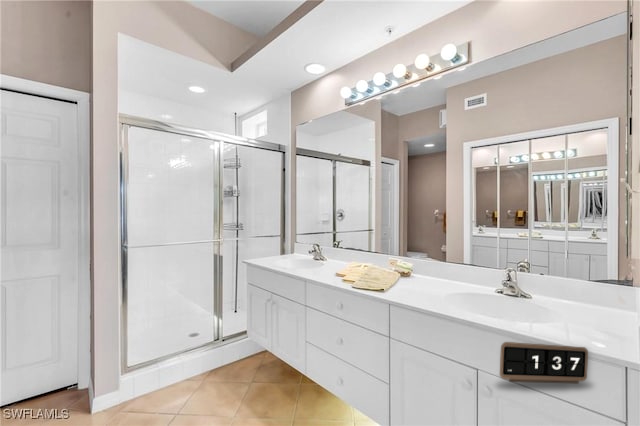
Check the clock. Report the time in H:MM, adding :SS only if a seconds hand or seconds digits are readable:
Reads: 1:37
